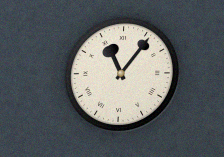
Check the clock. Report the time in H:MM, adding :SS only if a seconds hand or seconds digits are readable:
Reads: 11:06
